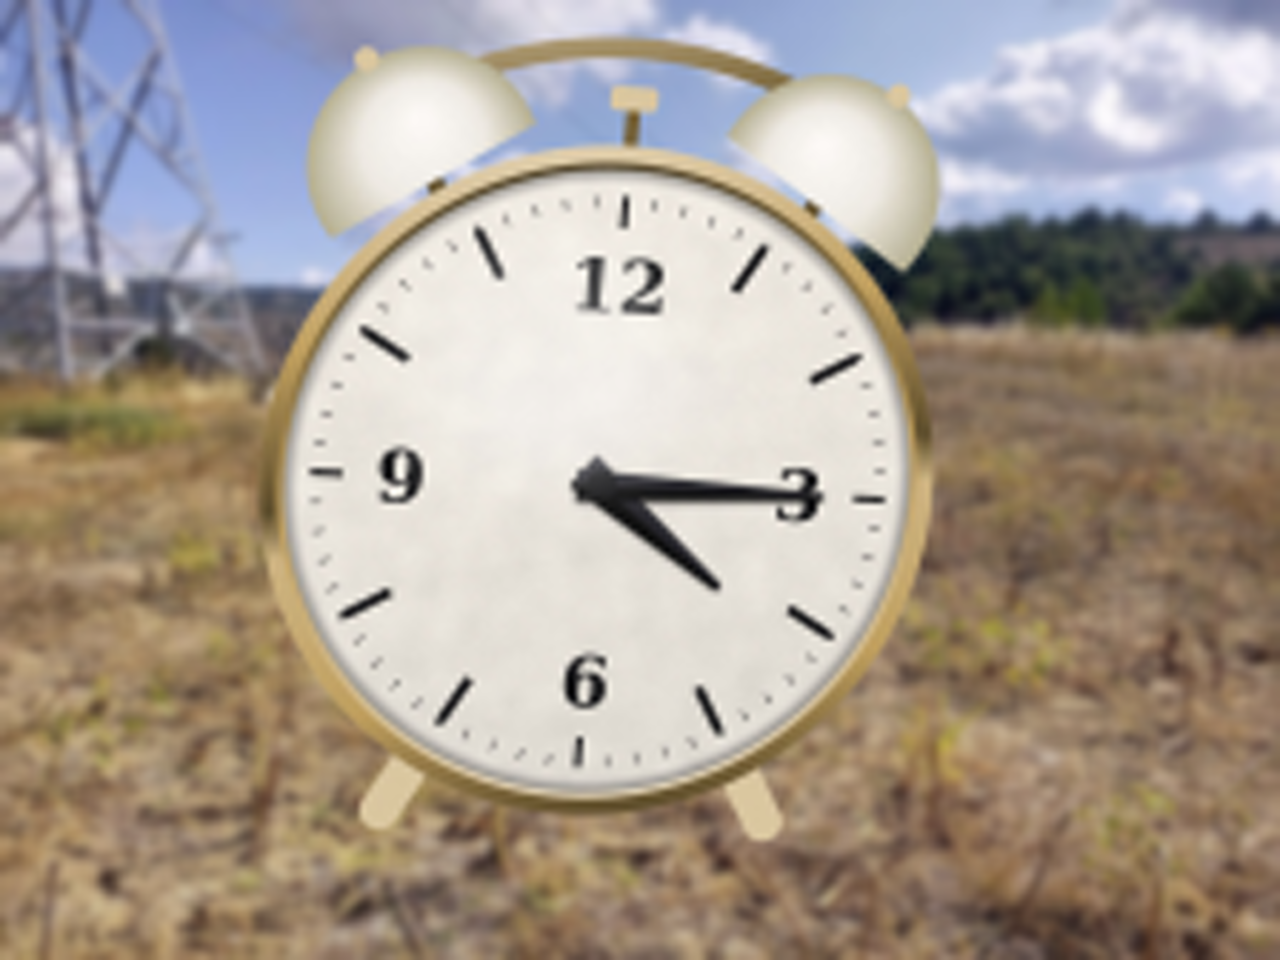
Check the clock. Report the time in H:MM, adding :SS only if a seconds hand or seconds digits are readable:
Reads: 4:15
